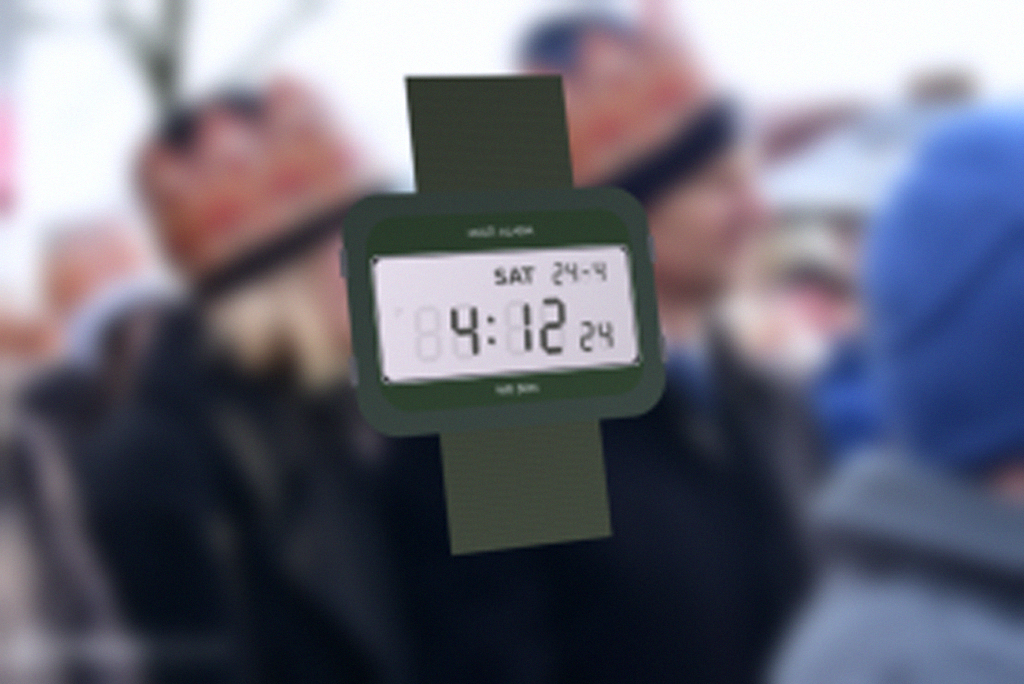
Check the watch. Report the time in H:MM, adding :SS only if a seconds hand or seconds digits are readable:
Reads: 4:12:24
